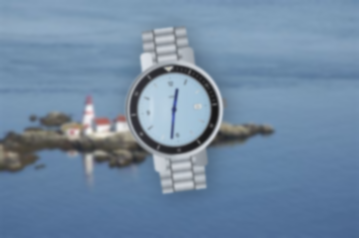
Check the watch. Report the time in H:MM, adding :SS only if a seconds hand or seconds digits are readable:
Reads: 12:32
